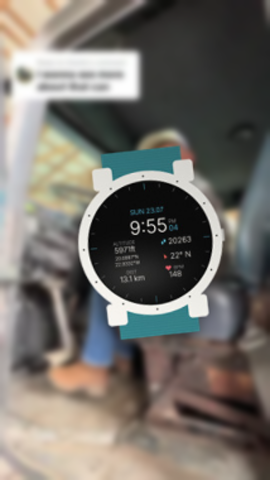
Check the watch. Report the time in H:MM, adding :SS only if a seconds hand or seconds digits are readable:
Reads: 9:55
